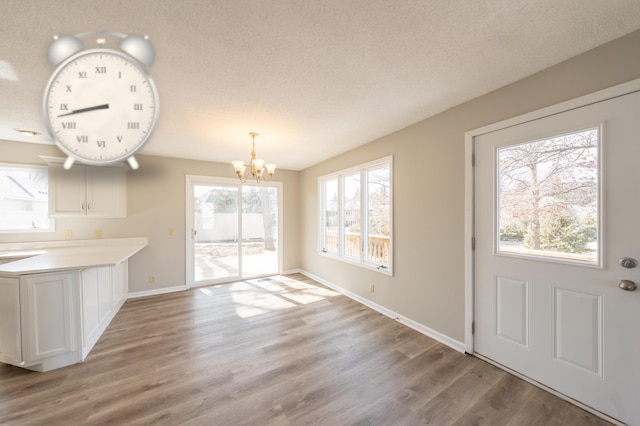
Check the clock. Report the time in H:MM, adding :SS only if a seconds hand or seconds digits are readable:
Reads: 8:43
